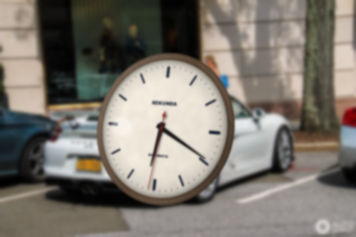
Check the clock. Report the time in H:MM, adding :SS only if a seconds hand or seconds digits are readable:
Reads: 6:19:31
